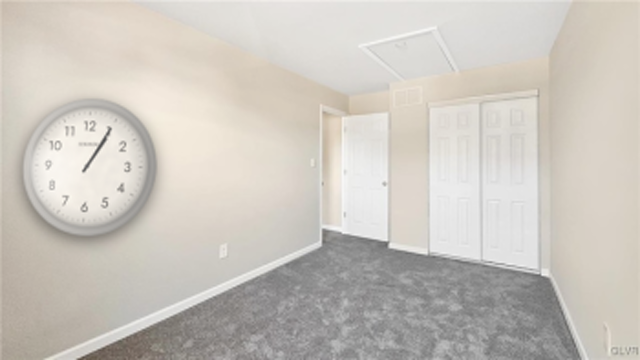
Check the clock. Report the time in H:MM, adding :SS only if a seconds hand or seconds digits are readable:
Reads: 1:05
